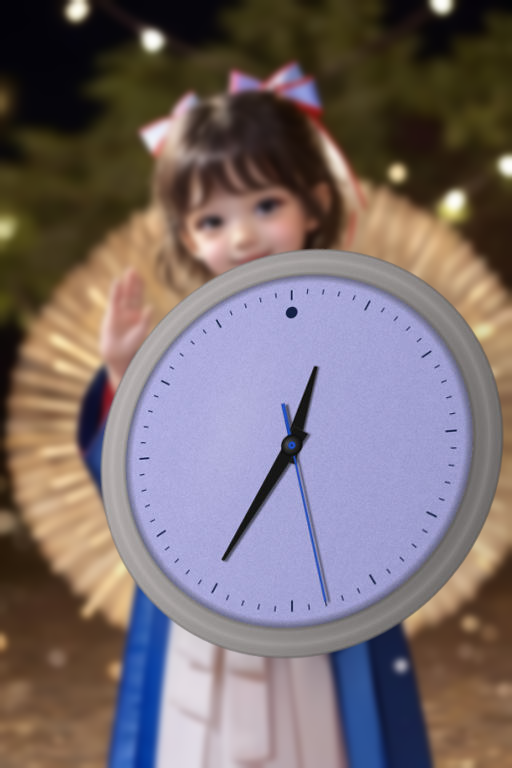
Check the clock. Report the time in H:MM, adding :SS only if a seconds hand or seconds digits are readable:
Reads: 12:35:28
